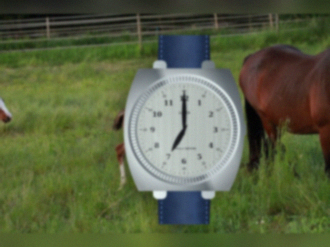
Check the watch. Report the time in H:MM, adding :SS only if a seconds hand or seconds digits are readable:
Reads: 7:00
